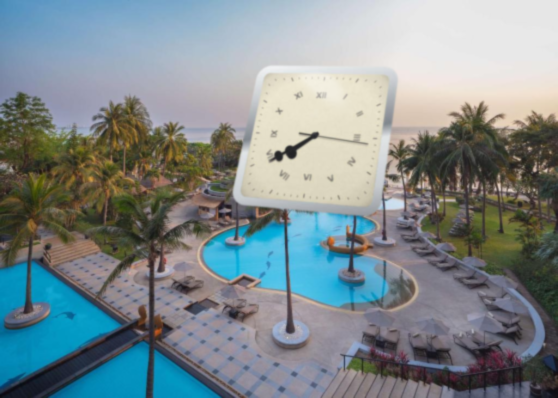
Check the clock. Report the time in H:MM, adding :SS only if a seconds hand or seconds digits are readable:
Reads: 7:39:16
